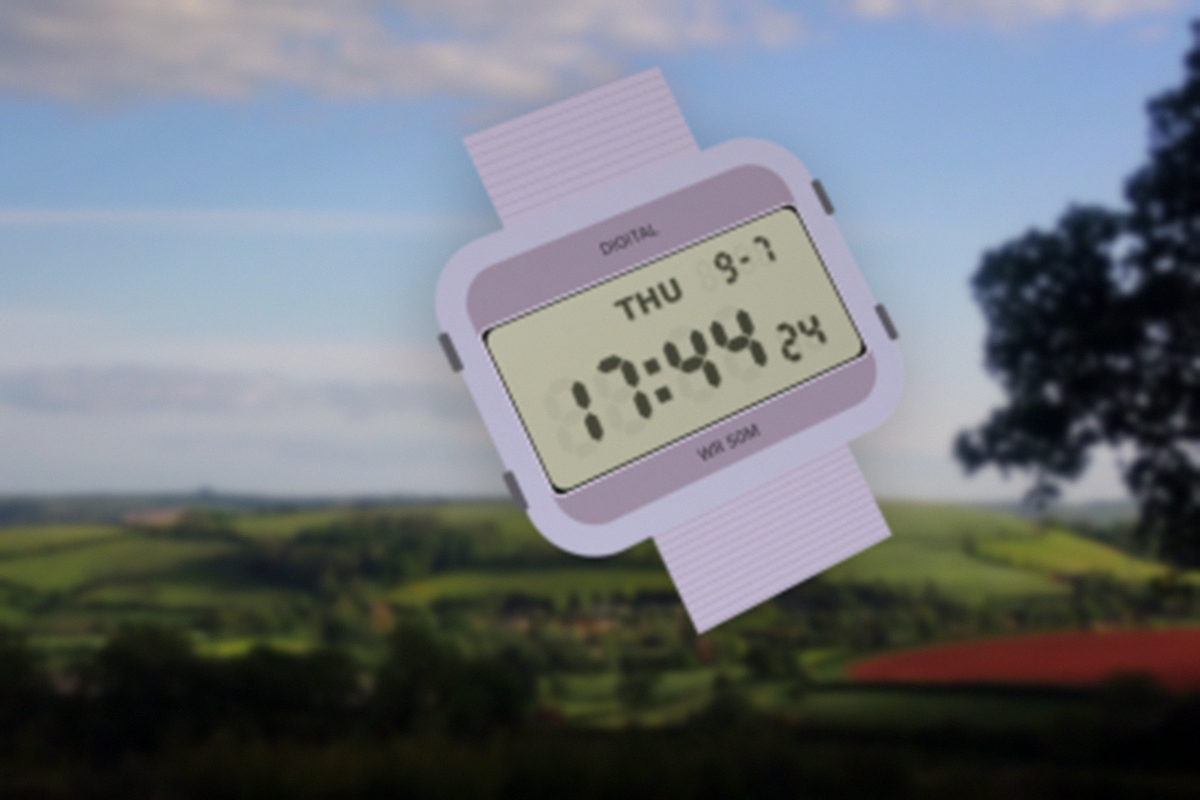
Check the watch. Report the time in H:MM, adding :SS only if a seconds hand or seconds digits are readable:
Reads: 17:44:24
